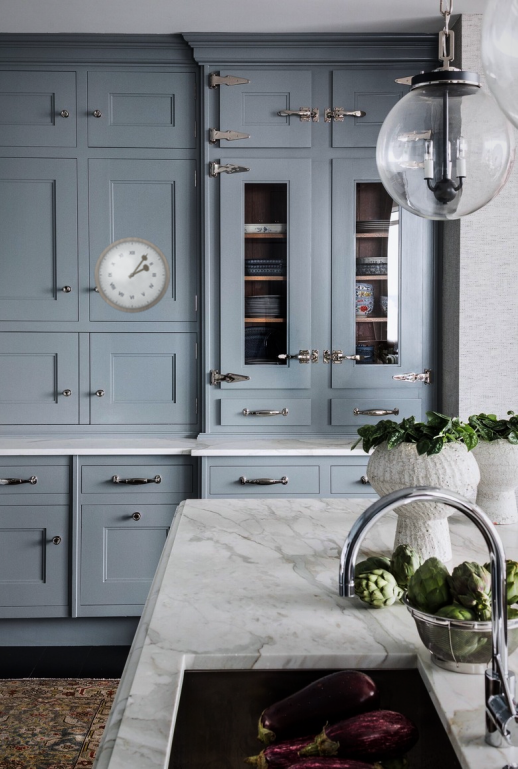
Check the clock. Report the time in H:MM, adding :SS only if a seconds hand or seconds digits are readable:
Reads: 2:06
